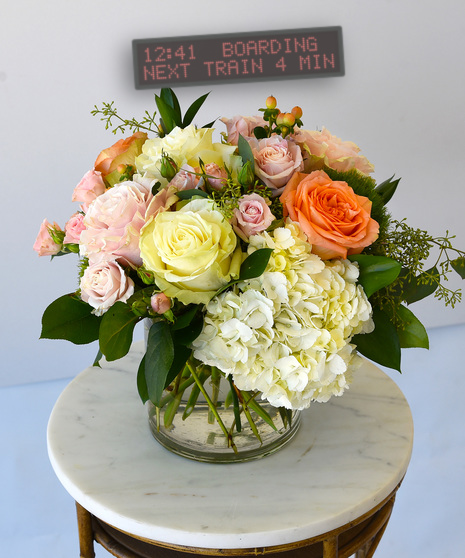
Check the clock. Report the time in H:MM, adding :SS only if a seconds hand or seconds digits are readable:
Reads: 12:41
